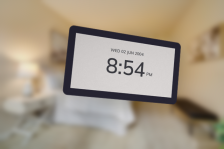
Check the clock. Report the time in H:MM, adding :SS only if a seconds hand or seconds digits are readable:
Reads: 8:54
